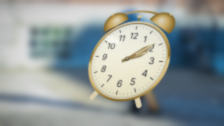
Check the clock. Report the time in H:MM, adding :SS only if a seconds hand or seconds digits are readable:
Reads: 2:09
